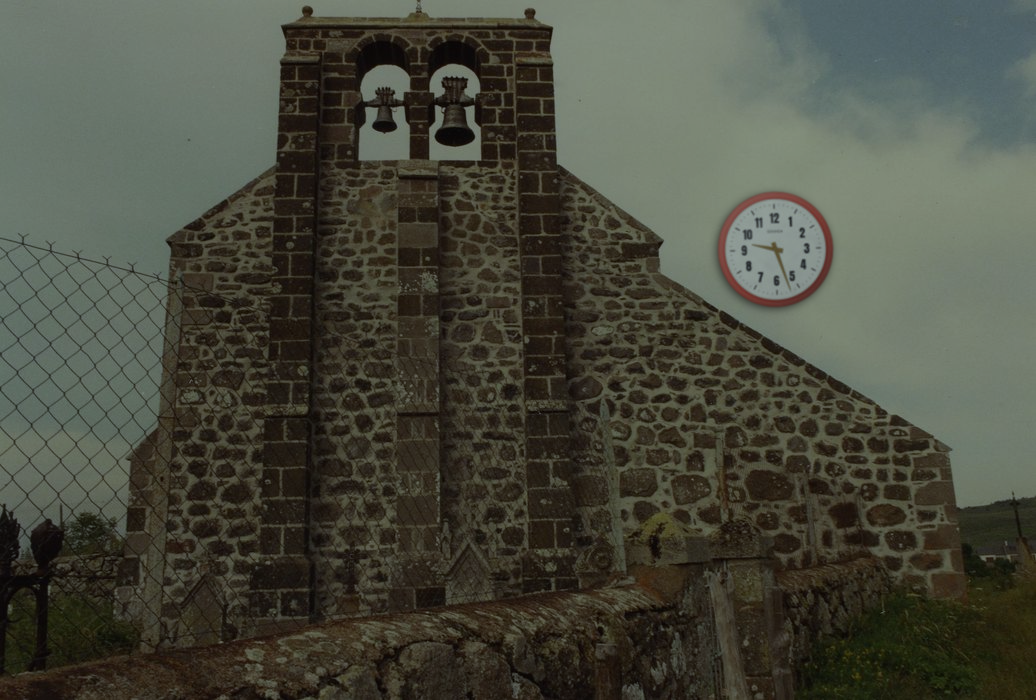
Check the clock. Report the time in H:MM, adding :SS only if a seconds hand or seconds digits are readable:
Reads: 9:27
